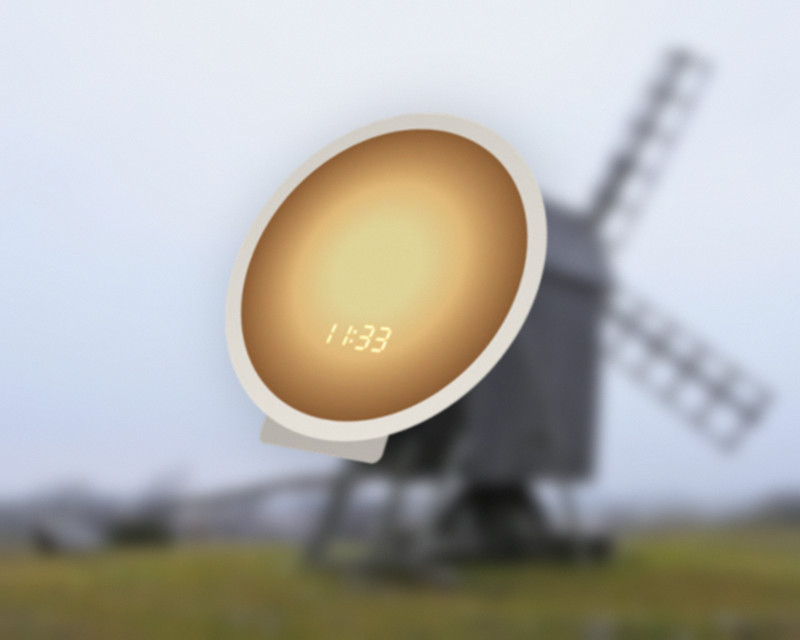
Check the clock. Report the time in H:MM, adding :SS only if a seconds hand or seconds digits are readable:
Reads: 11:33
